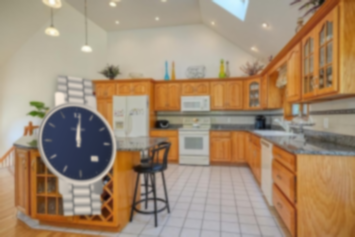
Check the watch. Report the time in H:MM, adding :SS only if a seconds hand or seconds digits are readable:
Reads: 12:01
